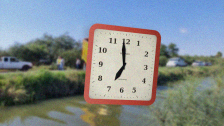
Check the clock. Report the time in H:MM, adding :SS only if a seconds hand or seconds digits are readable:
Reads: 6:59
